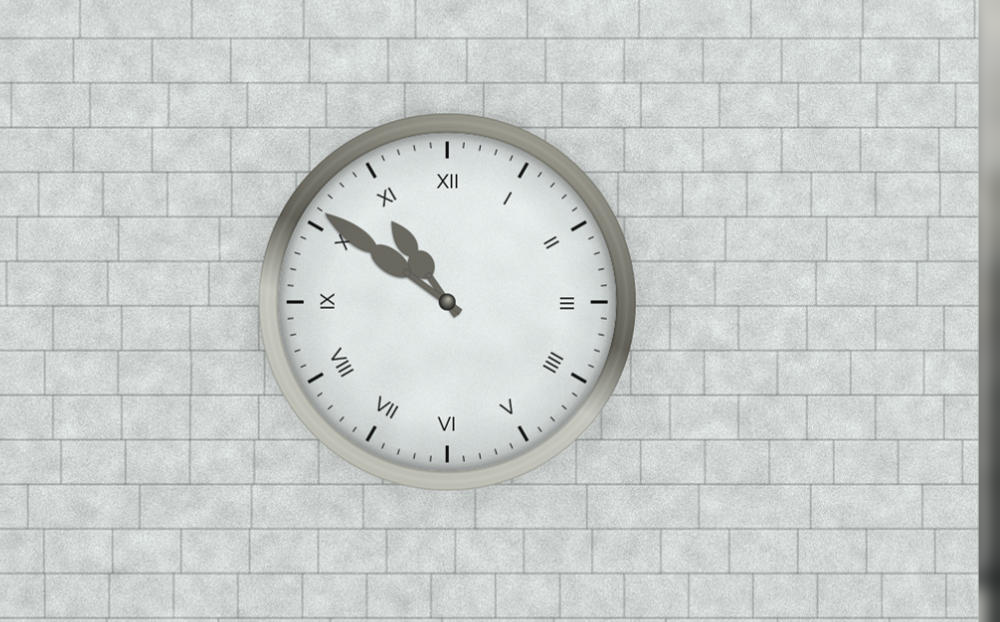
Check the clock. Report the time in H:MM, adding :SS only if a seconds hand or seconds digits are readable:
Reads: 10:51
